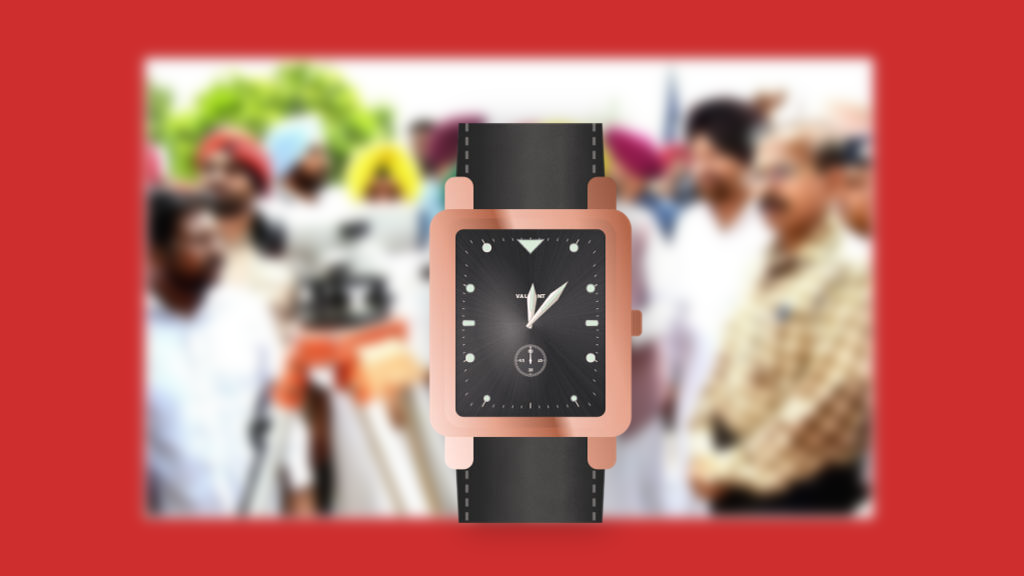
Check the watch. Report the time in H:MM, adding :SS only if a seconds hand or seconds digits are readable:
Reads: 12:07
